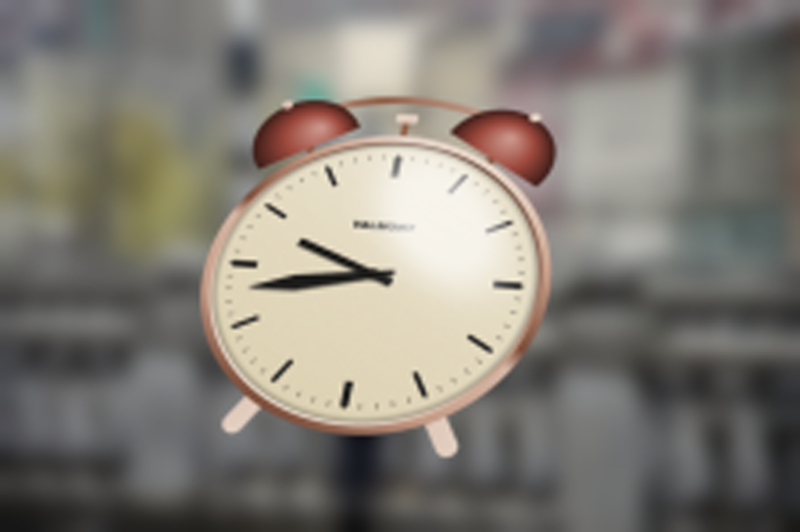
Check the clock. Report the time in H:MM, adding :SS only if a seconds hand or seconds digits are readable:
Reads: 9:43
